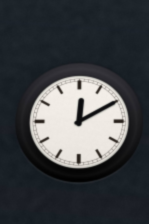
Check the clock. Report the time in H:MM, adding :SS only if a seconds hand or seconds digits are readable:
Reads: 12:10
